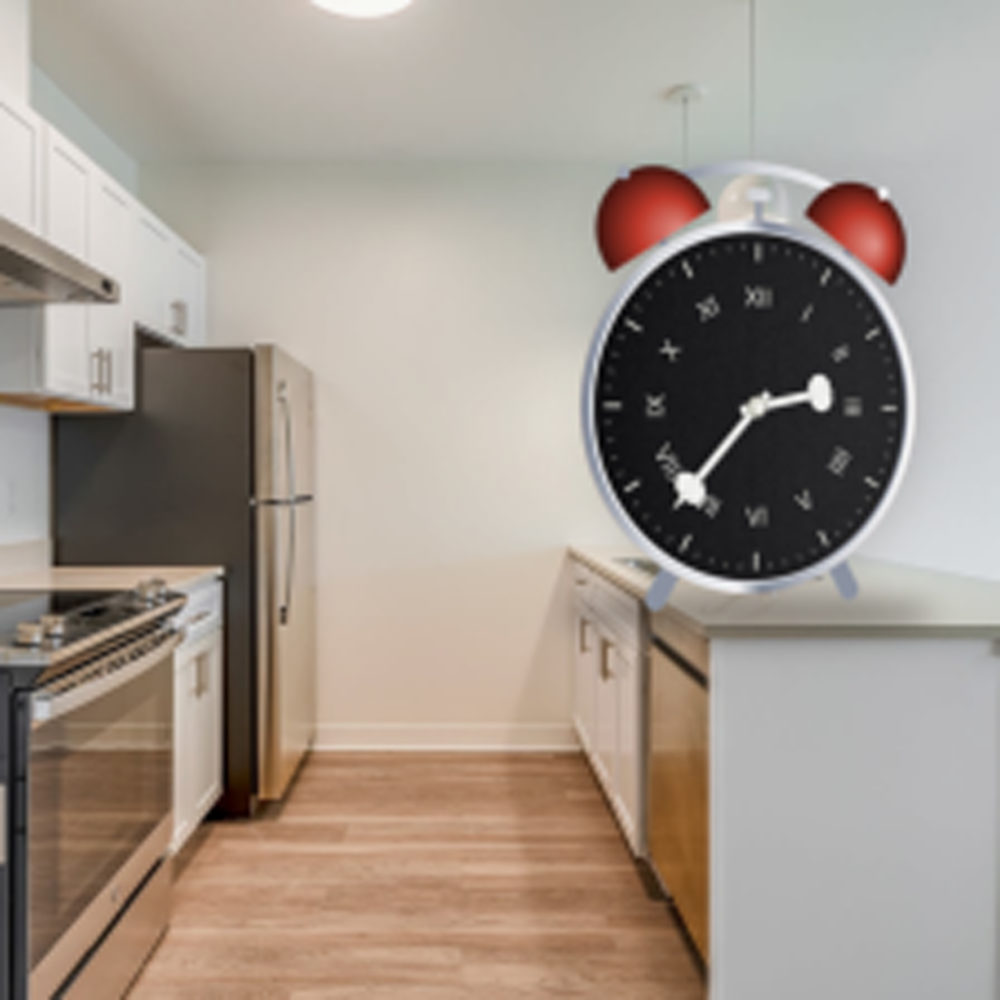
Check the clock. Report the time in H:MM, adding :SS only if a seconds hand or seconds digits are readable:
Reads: 2:37
